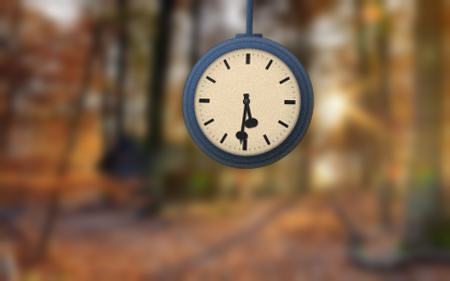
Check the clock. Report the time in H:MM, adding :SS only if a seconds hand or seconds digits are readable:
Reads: 5:31
